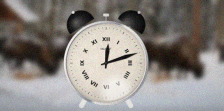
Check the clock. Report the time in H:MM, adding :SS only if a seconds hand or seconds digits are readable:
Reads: 12:12
